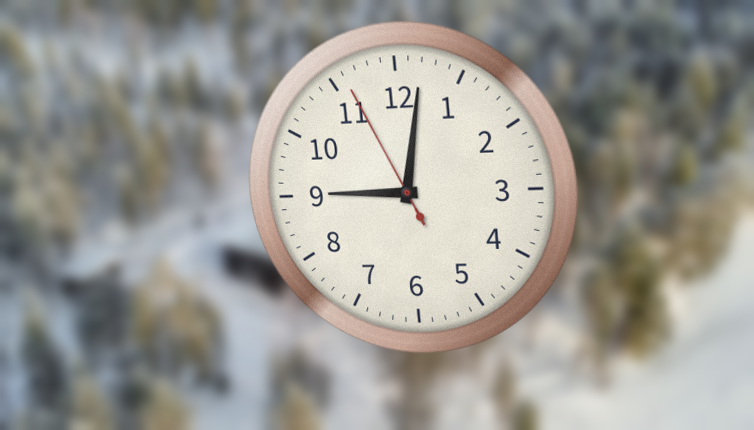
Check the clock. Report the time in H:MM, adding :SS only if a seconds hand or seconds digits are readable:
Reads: 9:01:56
